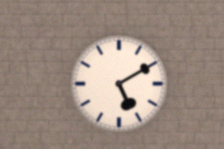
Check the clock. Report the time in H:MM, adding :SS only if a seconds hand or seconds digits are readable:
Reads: 5:10
